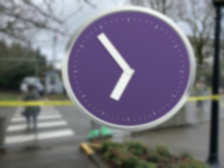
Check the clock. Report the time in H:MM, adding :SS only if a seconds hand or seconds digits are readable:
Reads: 6:54
